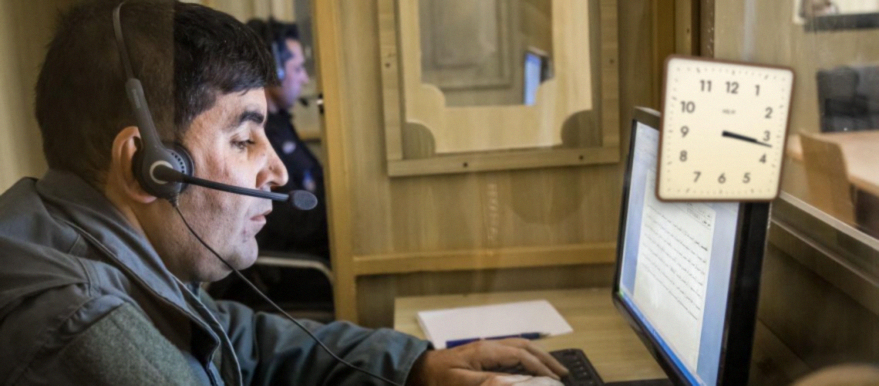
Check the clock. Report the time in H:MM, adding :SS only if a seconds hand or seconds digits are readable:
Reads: 3:17
